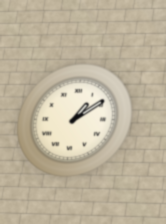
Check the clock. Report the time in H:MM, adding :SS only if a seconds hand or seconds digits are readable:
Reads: 1:09
